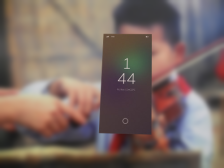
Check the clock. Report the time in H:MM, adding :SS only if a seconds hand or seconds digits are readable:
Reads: 1:44
